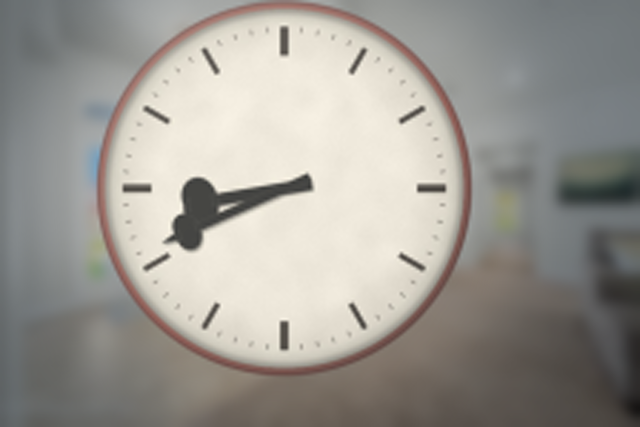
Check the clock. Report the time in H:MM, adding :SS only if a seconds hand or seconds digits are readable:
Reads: 8:41
